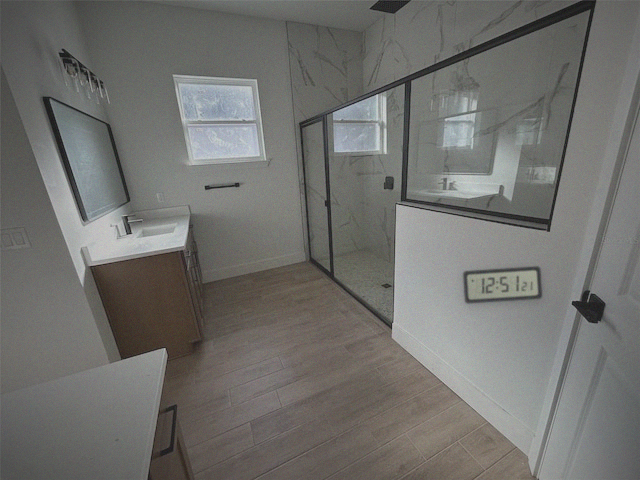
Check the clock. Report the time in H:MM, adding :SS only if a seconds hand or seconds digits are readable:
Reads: 12:51
